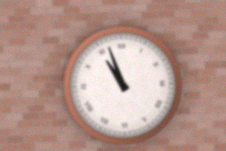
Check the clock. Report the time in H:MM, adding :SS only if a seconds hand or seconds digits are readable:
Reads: 10:57
